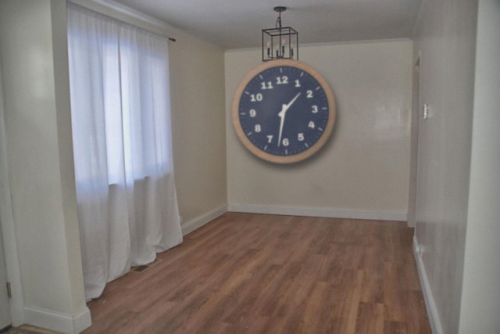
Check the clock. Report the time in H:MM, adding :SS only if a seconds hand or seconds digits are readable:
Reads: 1:32
